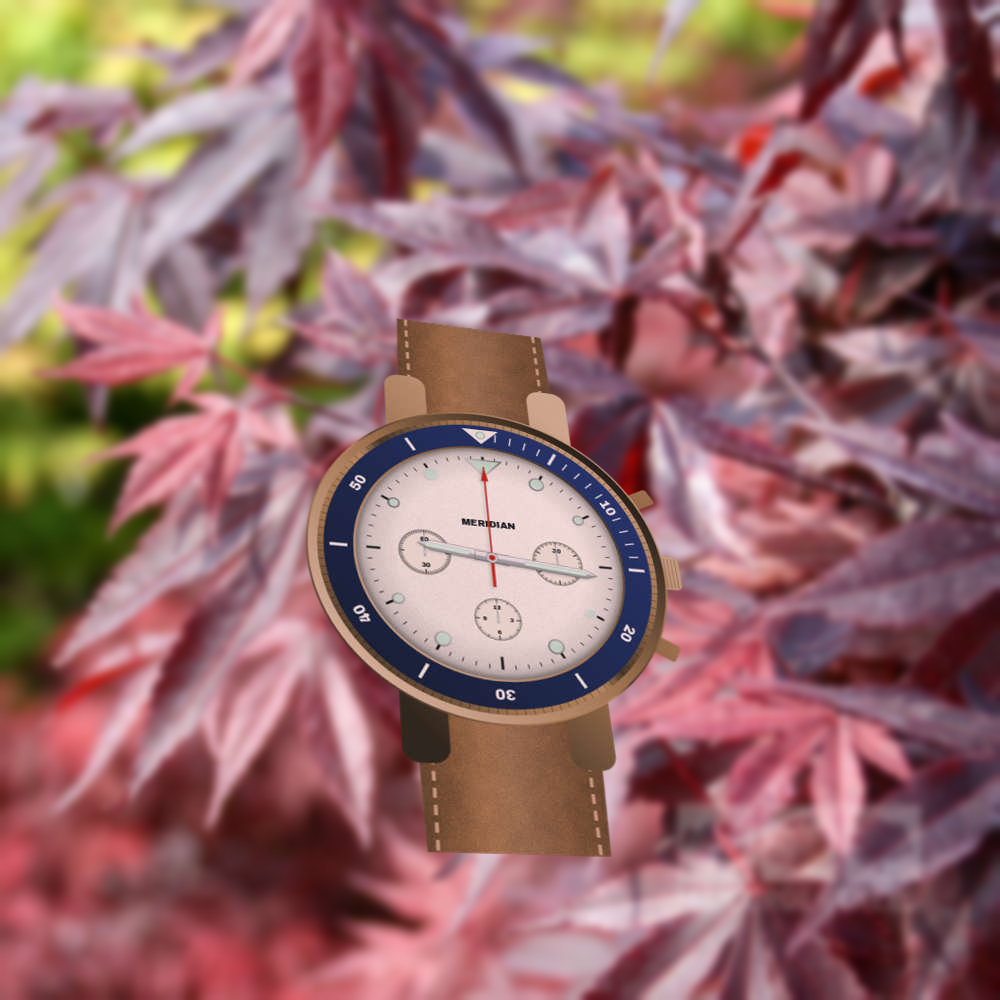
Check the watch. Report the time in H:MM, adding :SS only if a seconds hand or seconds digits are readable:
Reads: 9:16
